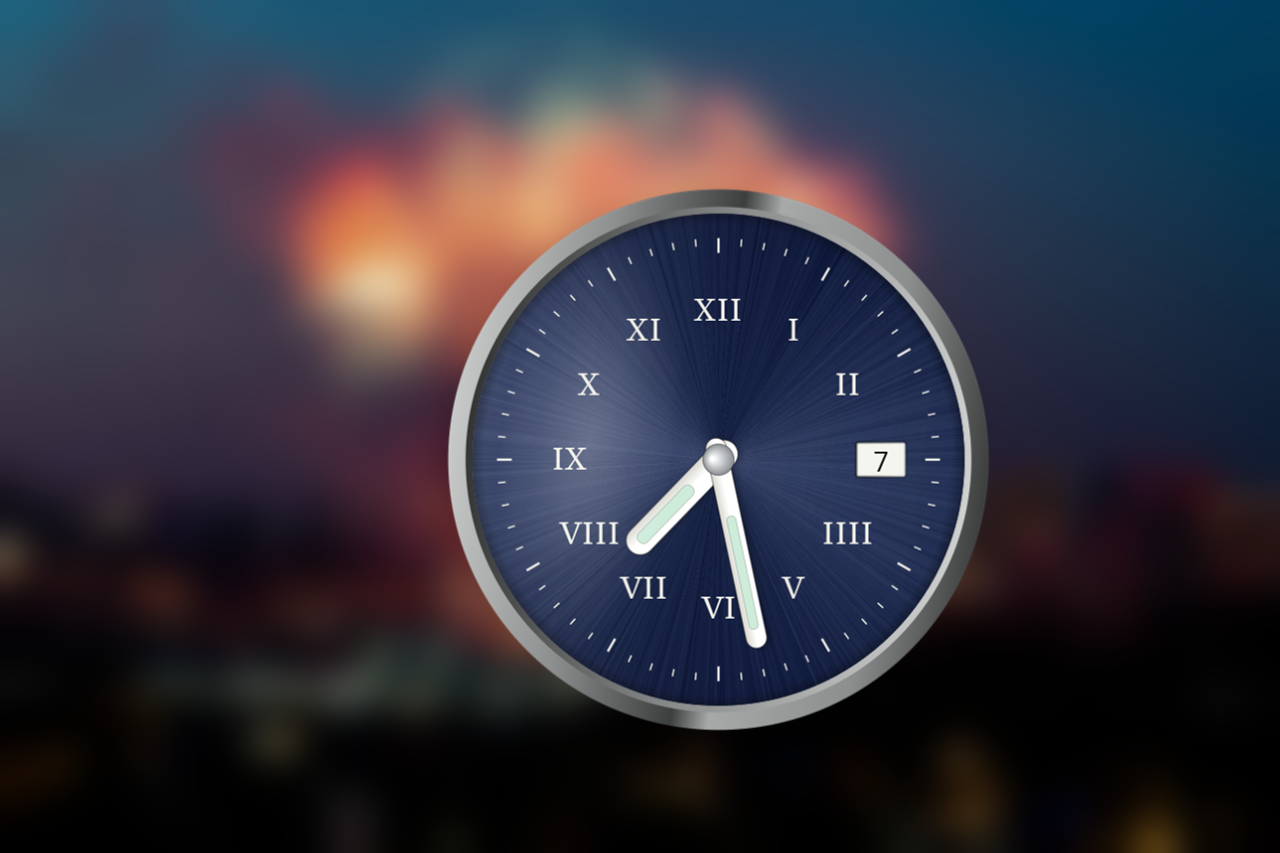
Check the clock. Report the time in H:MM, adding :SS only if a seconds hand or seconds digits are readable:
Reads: 7:28
